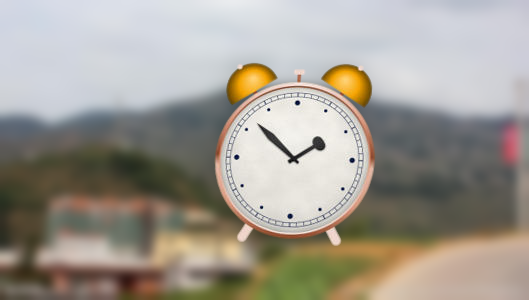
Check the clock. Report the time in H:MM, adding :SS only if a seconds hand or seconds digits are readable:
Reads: 1:52
